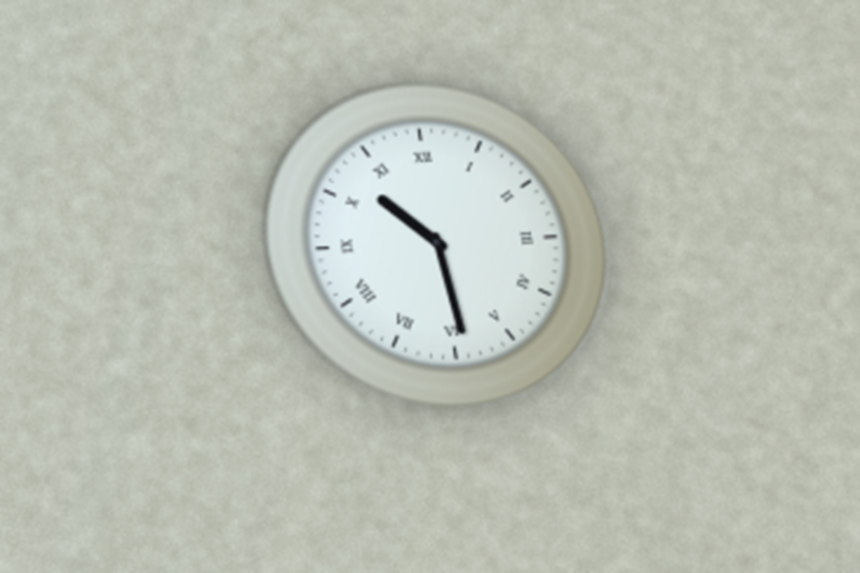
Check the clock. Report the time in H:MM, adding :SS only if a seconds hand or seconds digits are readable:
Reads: 10:29
